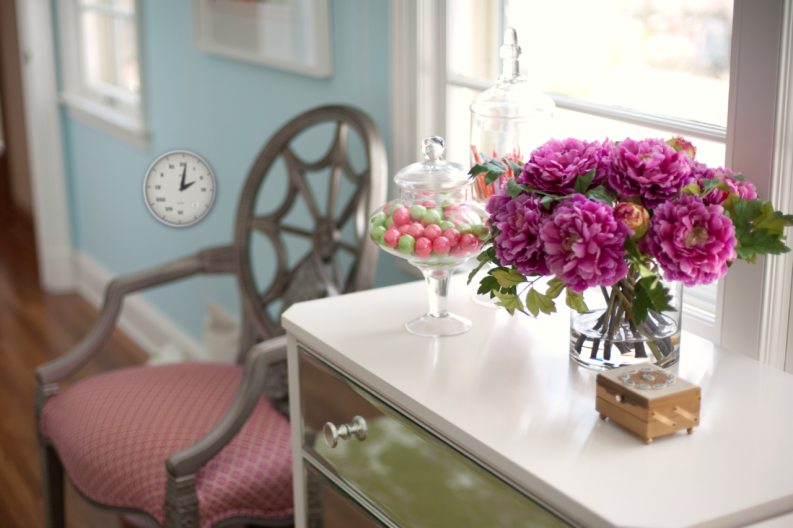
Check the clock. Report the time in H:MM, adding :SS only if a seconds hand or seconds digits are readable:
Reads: 2:01
